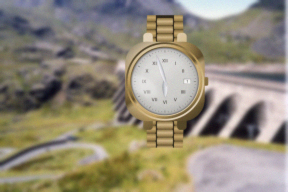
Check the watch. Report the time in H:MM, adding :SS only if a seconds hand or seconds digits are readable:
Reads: 5:57
